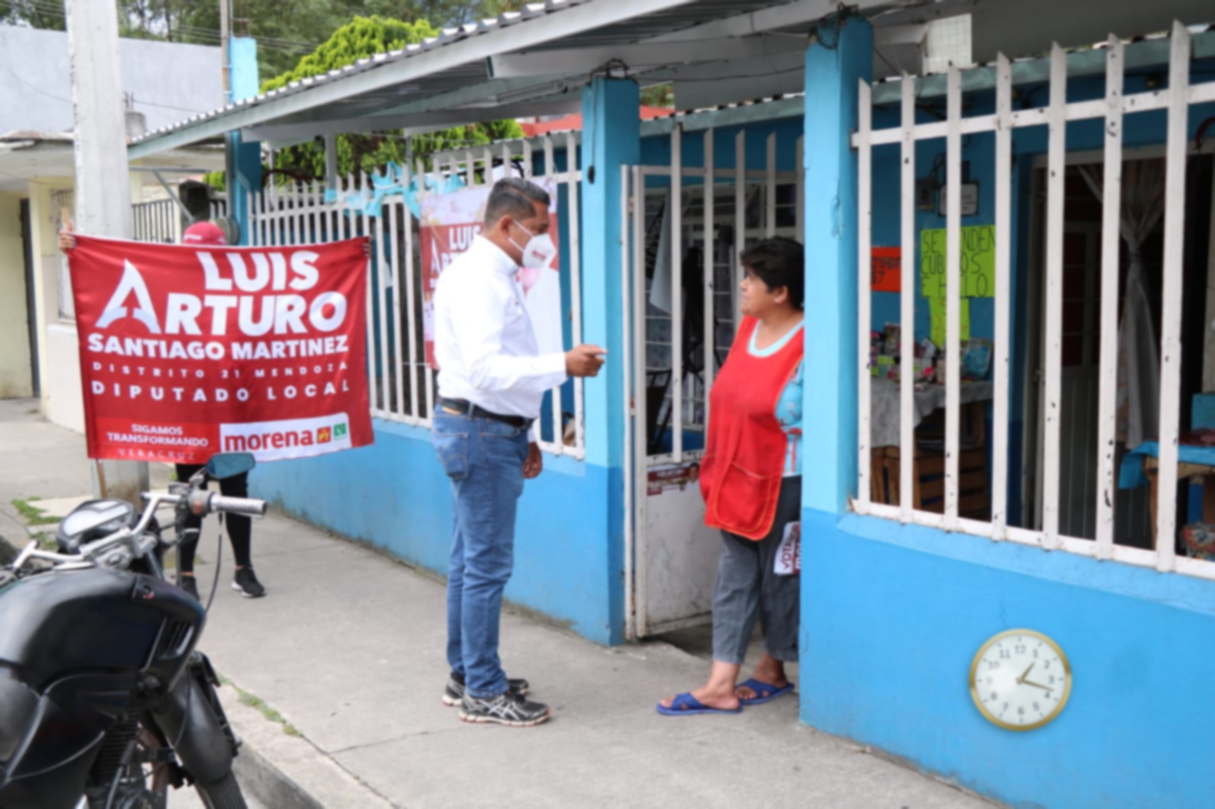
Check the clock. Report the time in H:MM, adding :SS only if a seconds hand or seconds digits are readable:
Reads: 1:18
